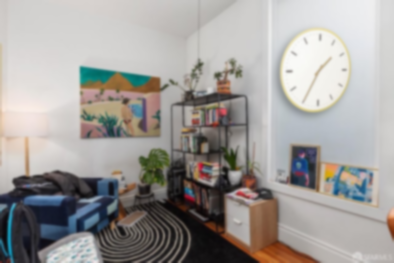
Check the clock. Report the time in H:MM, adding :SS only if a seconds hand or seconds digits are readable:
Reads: 1:35
